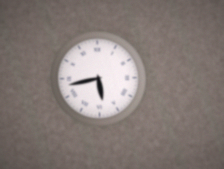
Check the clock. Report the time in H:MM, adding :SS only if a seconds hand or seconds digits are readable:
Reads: 5:43
